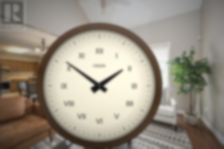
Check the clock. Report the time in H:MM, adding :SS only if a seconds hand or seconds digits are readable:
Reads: 1:51
